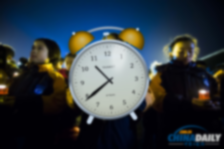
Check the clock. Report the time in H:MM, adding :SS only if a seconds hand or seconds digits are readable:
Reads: 10:39
